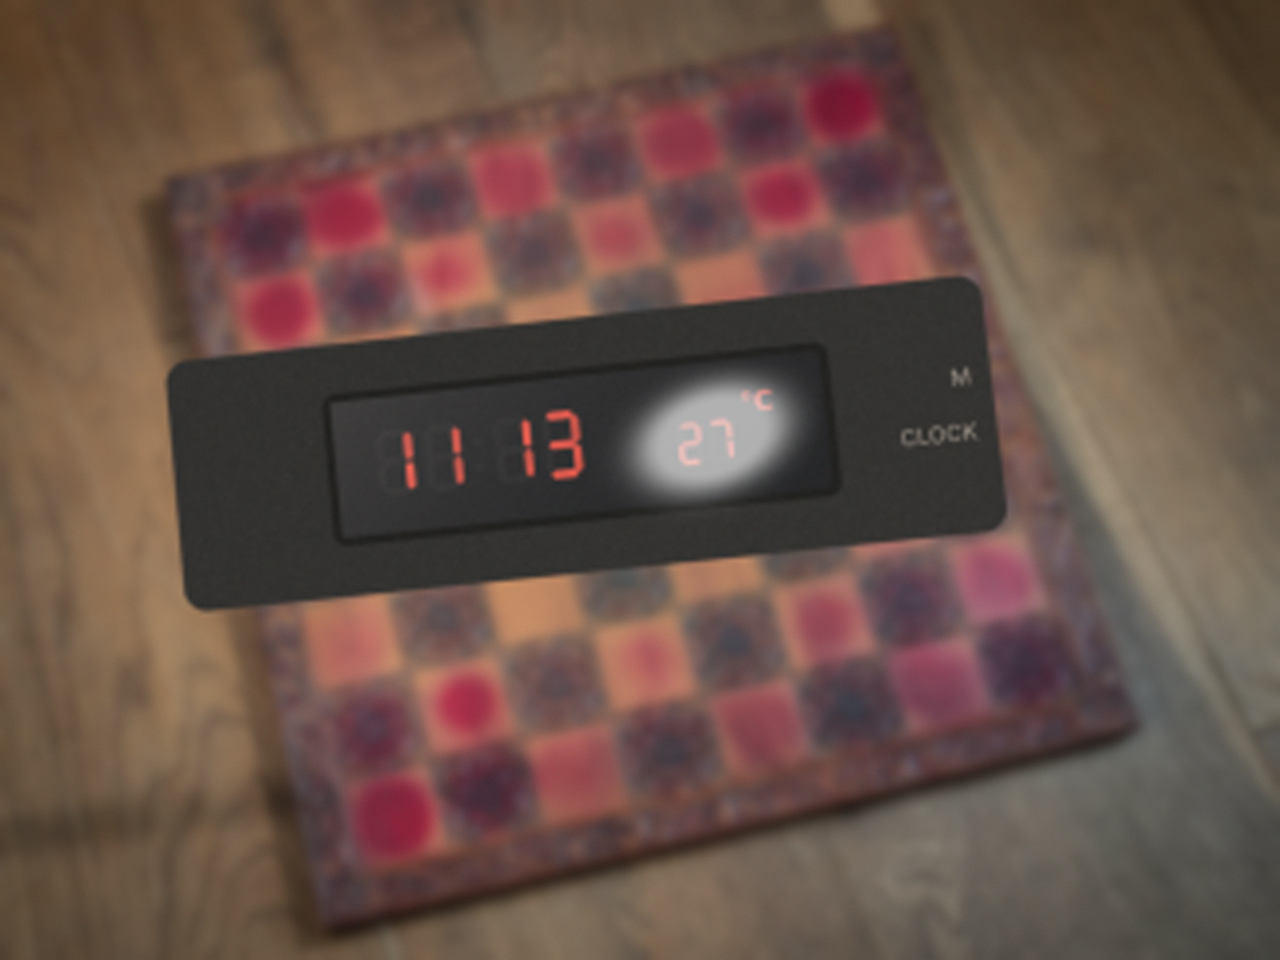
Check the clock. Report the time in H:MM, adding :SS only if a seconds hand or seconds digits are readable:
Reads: 11:13
